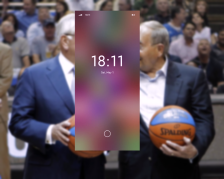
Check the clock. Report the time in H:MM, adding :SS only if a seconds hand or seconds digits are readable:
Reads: 18:11
